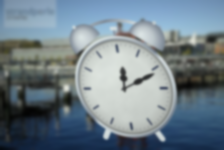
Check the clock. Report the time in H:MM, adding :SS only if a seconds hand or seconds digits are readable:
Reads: 12:11
